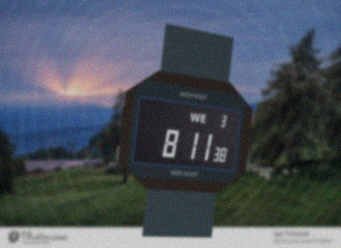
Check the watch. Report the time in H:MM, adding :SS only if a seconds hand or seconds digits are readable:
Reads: 8:11:38
